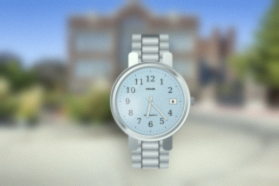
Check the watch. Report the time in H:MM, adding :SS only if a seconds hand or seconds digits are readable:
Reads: 6:23
